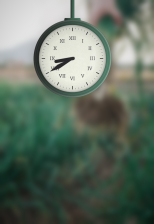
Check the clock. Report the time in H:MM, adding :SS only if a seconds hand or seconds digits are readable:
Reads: 8:40
